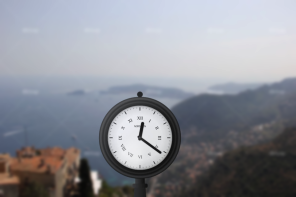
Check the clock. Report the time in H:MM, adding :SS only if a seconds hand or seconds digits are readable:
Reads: 12:21
